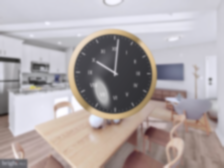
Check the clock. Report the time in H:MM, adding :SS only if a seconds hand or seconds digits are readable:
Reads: 10:01
